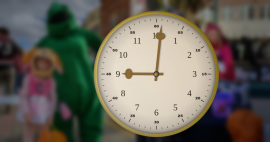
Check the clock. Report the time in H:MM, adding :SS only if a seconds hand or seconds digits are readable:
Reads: 9:01
